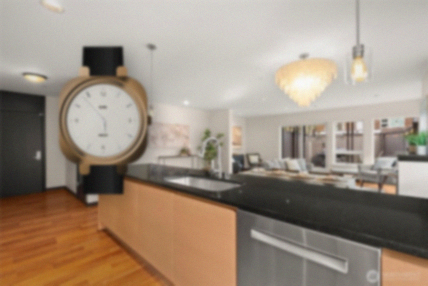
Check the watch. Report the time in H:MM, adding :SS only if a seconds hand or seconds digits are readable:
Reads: 5:53
